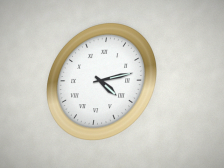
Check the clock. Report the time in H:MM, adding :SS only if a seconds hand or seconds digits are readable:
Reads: 4:13
